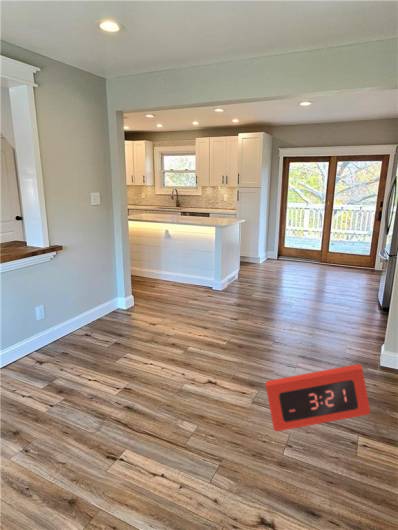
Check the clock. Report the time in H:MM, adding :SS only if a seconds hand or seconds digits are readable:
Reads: 3:21
